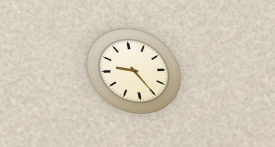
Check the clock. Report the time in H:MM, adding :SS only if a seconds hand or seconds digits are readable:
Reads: 9:25
